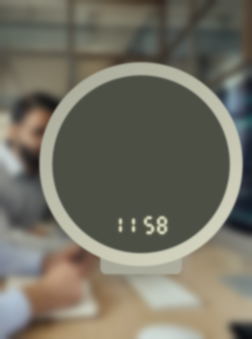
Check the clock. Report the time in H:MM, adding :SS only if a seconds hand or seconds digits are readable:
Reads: 11:58
